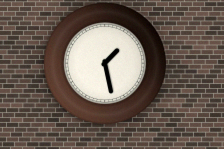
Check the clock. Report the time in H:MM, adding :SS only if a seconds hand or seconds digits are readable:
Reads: 1:28
